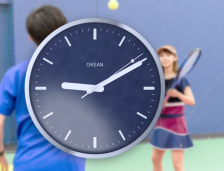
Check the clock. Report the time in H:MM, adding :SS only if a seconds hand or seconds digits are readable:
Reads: 9:10:09
